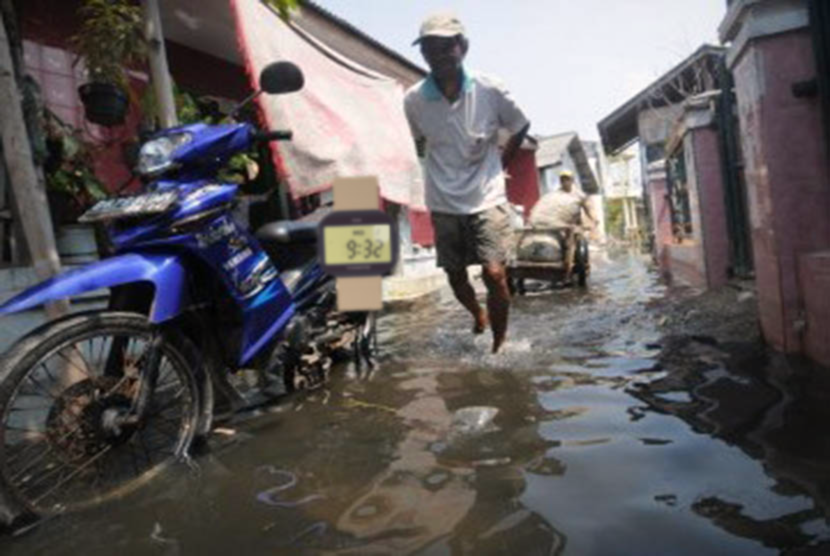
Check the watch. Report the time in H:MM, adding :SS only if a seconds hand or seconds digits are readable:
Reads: 9:32
